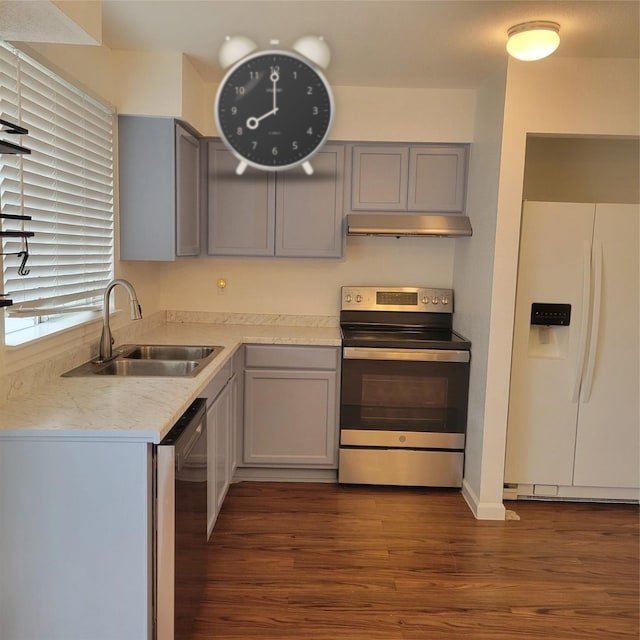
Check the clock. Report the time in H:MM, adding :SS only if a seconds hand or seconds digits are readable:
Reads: 8:00
